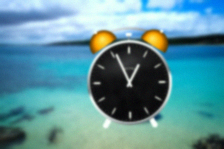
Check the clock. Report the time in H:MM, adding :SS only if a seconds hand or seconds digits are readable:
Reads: 12:56
